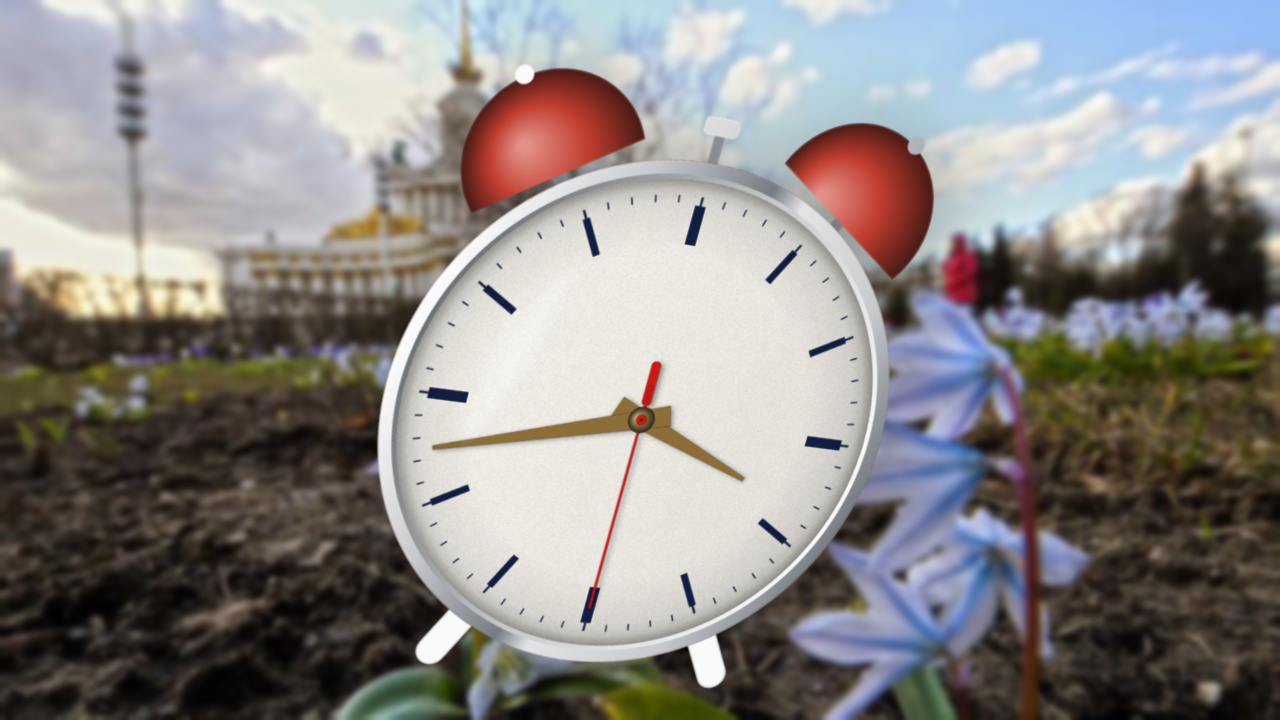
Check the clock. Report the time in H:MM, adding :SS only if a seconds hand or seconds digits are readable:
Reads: 3:42:30
